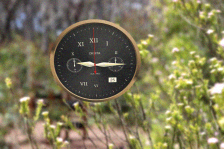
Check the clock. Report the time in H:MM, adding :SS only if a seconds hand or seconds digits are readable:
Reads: 9:15
